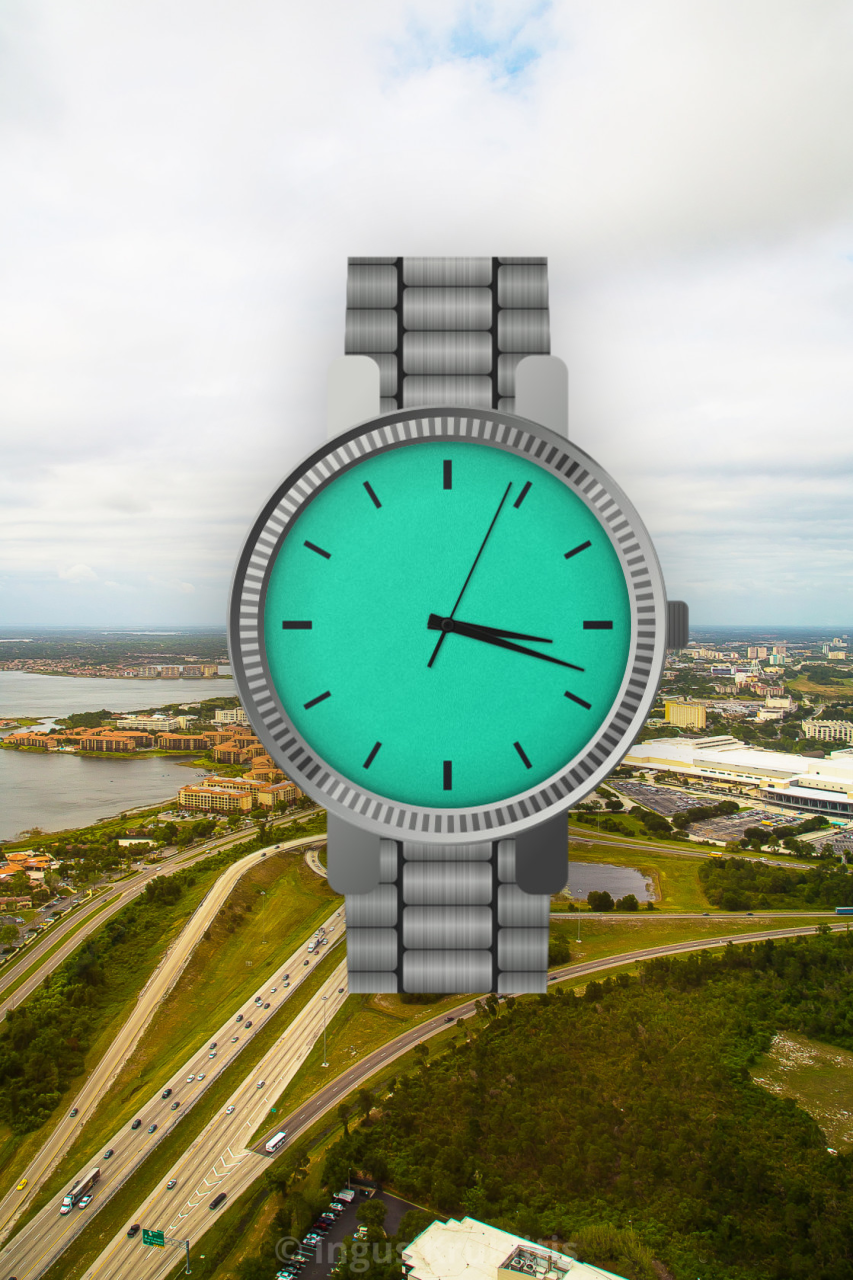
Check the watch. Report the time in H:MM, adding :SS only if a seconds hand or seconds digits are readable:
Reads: 3:18:04
